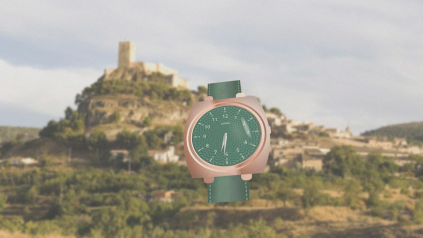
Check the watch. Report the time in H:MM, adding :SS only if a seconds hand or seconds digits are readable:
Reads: 6:31
